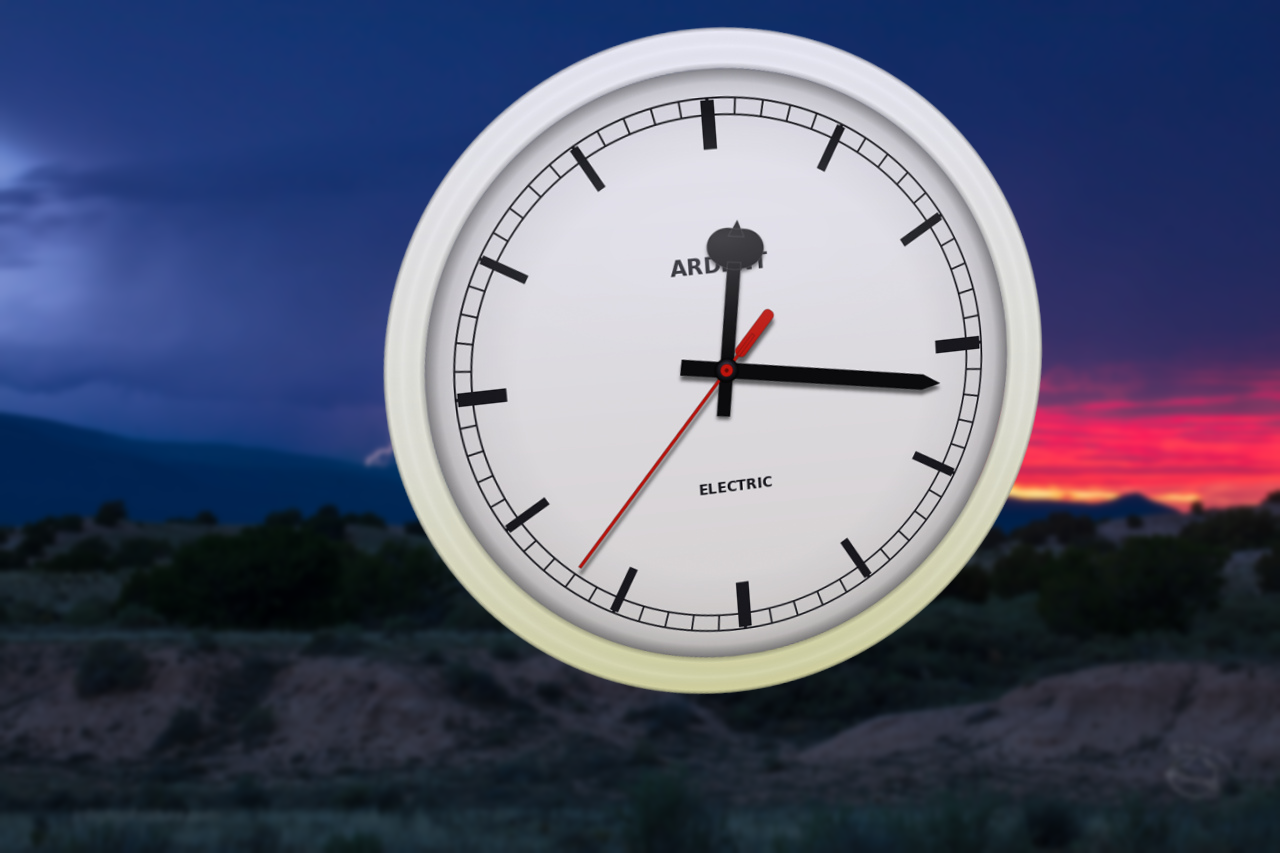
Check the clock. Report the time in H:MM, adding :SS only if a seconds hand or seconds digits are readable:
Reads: 12:16:37
